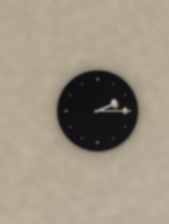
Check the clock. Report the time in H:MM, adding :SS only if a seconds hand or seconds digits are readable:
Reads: 2:15
